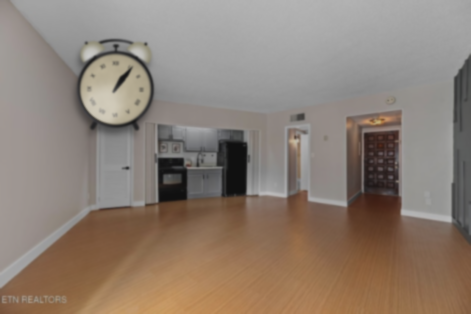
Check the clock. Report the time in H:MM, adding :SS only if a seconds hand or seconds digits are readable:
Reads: 1:06
